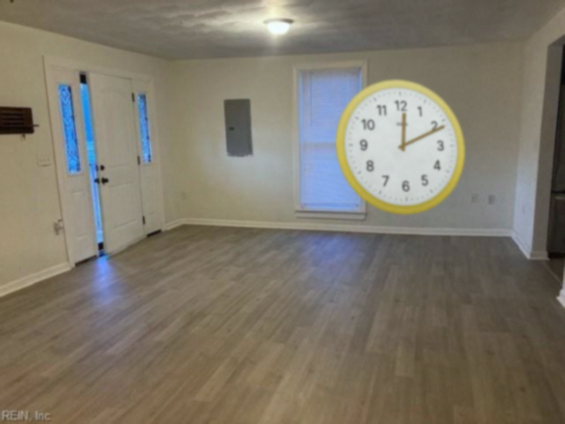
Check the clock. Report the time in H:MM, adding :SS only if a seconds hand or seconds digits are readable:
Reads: 12:11
